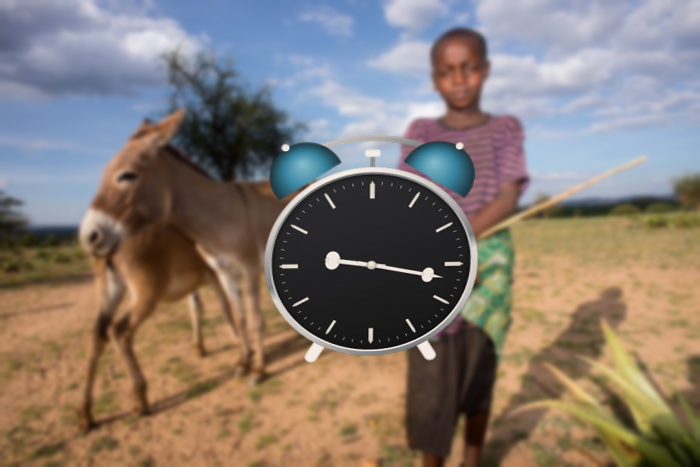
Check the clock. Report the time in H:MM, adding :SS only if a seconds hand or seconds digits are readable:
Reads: 9:17
